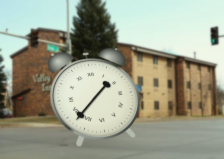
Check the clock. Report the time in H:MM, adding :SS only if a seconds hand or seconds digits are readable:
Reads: 1:38
